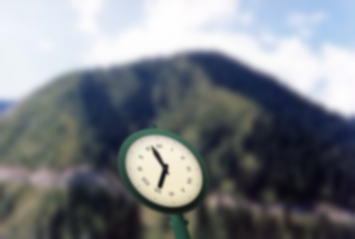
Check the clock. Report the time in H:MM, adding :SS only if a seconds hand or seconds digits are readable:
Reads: 6:57
